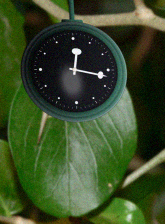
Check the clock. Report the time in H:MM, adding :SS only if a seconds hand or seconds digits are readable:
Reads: 12:17
